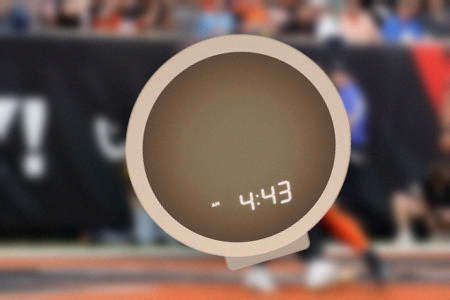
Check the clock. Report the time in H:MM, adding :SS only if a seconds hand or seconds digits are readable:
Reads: 4:43
